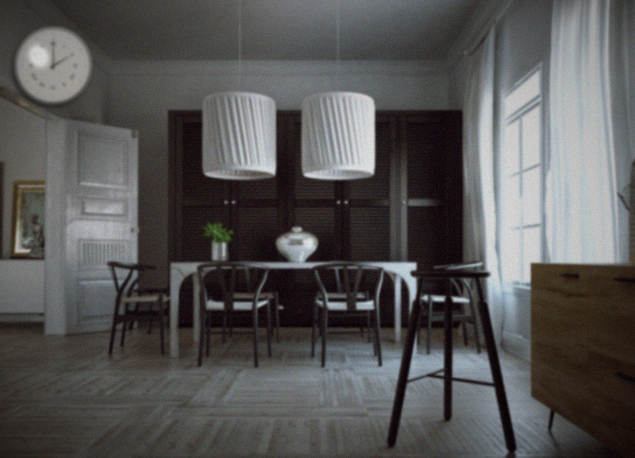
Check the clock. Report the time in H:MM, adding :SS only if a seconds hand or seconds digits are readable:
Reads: 2:00
